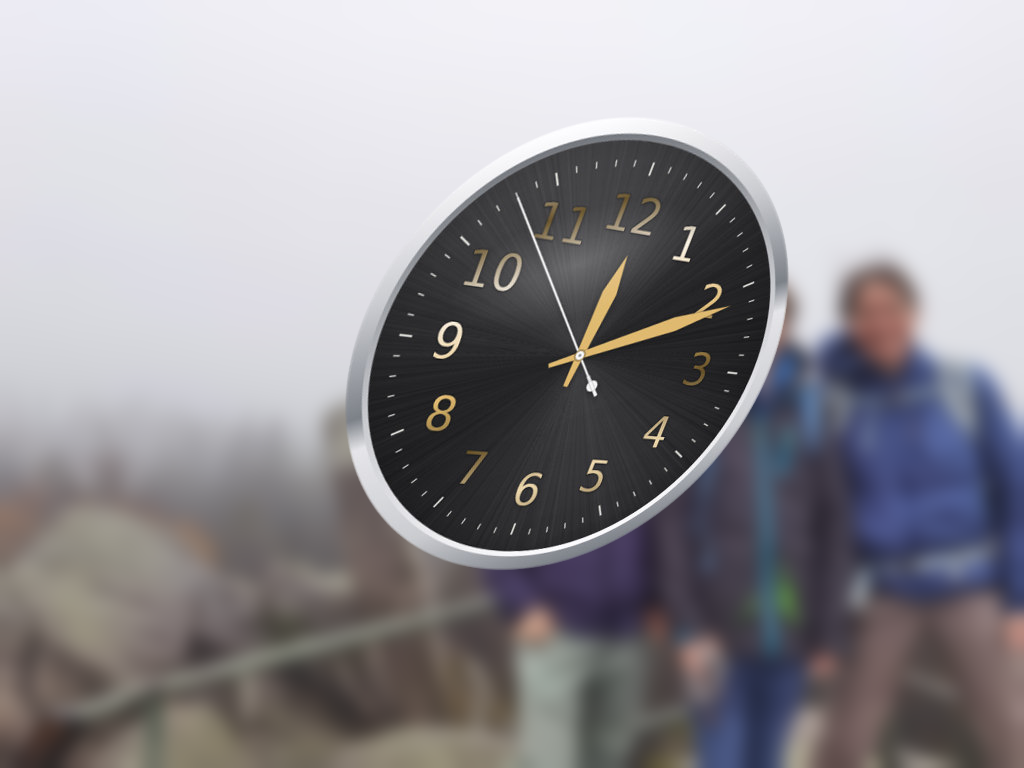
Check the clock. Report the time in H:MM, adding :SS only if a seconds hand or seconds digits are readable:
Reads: 12:10:53
